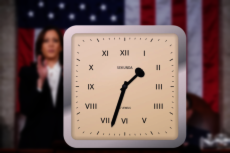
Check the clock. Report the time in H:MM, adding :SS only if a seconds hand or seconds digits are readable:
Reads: 1:33
